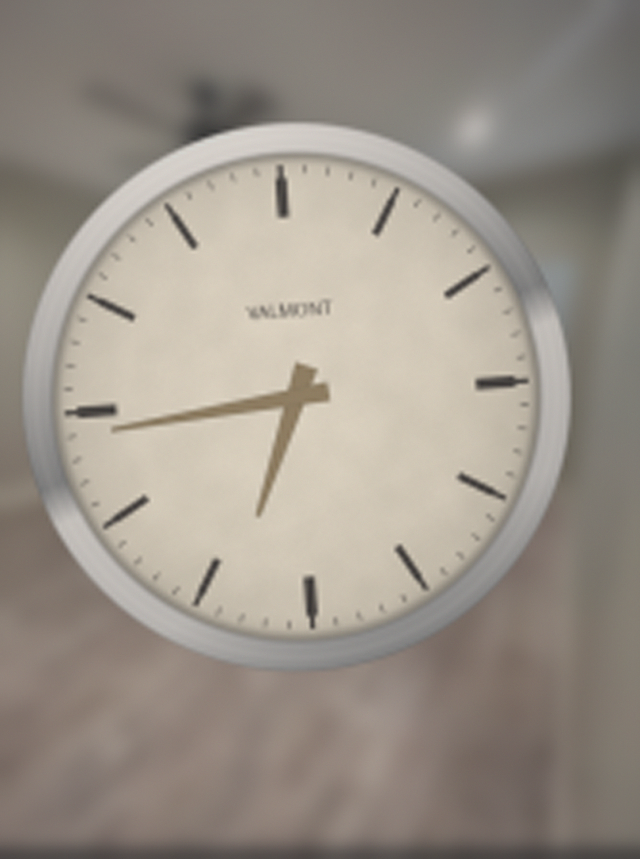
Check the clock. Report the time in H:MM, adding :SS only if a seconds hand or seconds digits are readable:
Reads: 6:44
